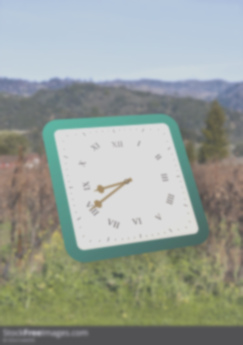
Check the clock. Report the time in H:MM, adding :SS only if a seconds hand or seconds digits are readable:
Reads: 8:40
